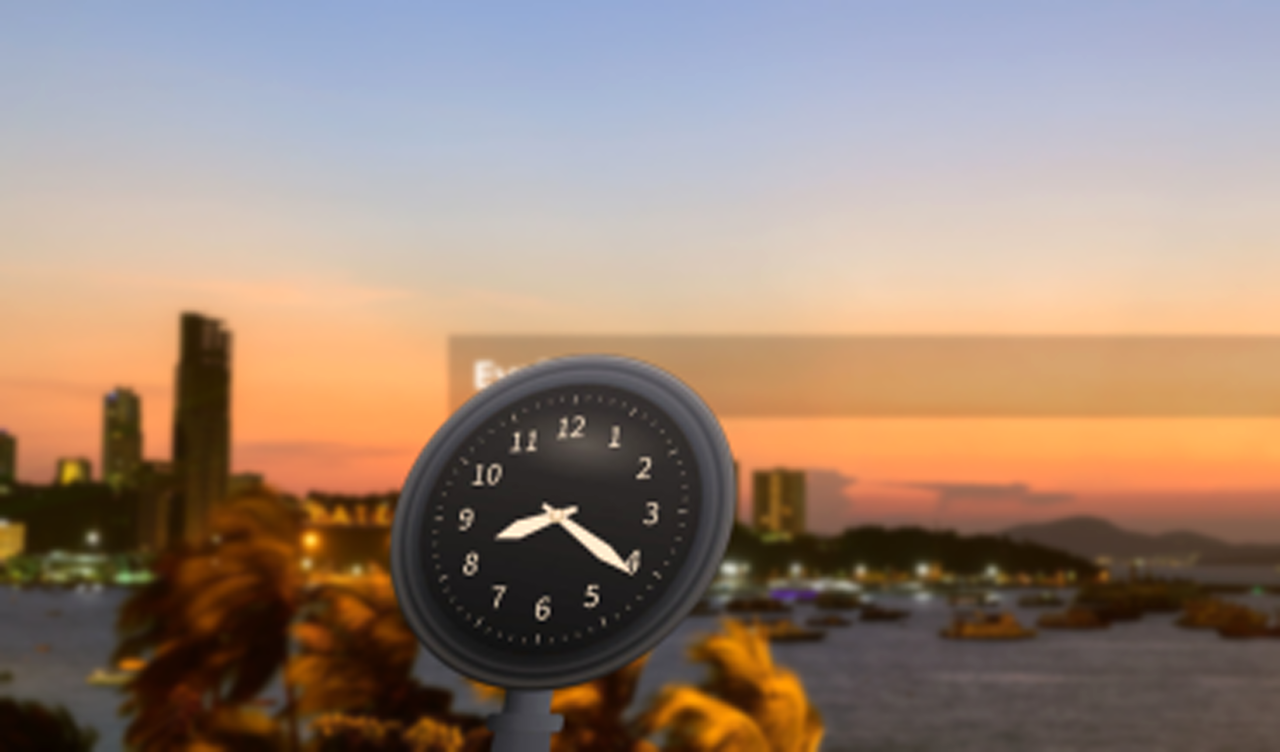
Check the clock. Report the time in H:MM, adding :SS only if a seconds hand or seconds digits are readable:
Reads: 8:21
